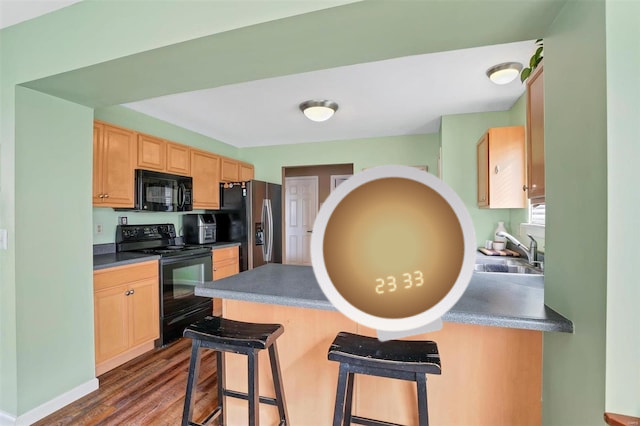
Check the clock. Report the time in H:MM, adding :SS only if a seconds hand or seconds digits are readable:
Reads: 23:33
